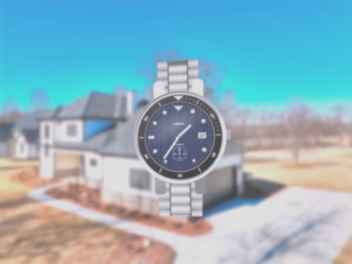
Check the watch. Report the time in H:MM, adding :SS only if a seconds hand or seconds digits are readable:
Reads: 1:36
